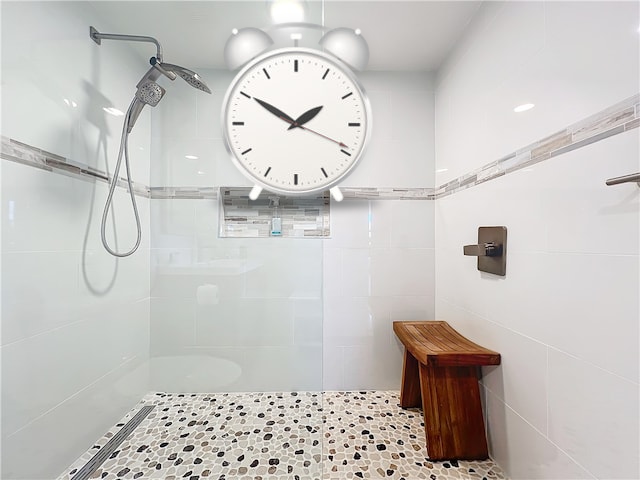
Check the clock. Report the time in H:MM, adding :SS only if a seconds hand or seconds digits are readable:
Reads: 1:50:19
